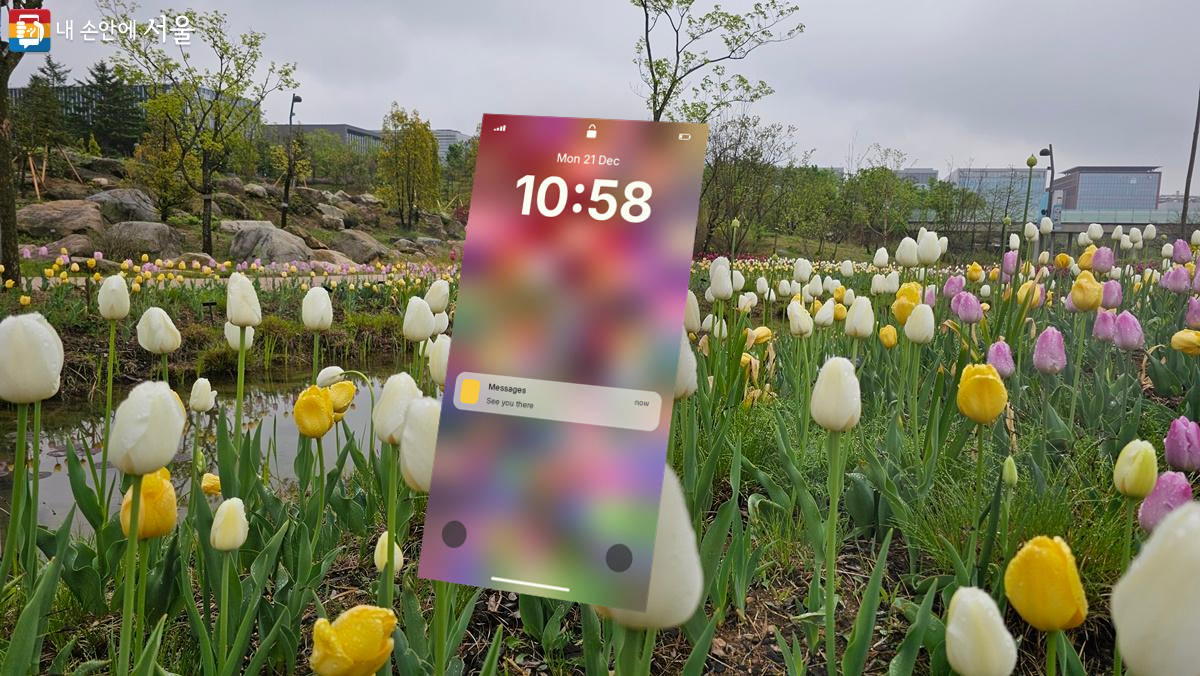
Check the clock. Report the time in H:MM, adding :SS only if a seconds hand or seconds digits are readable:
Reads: 10:58
